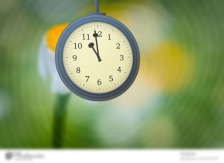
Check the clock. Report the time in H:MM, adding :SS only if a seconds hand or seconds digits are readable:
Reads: 10:59
